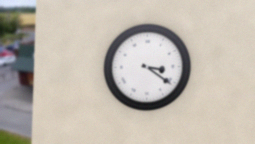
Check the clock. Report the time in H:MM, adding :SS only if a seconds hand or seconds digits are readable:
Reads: 3:21
